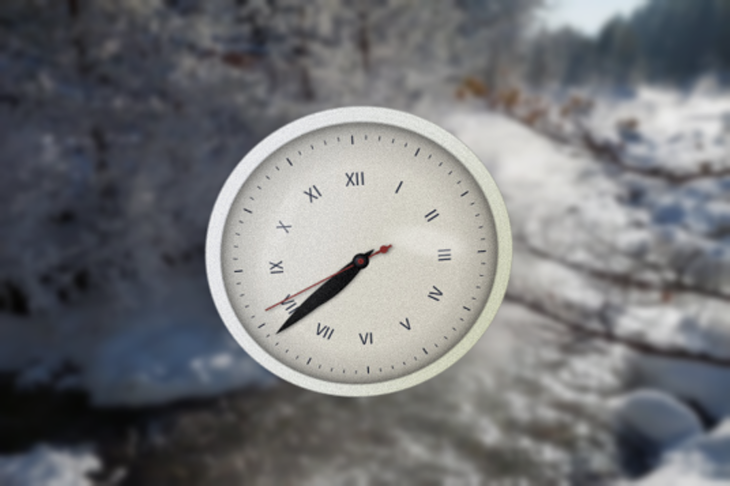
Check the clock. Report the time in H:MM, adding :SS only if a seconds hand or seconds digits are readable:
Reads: 7:38:41
